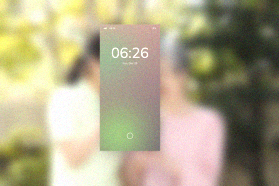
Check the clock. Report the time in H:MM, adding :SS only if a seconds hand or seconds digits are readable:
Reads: 6:26
